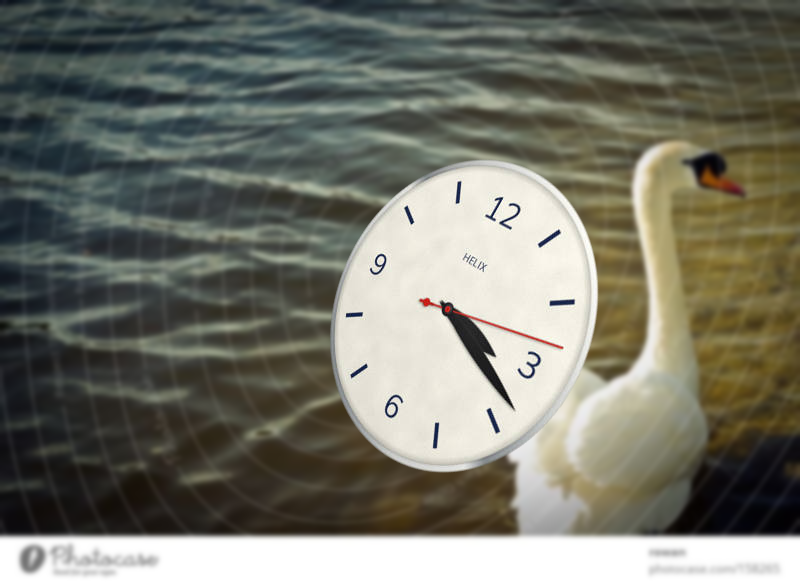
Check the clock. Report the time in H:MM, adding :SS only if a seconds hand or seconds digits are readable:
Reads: 3:18:13
